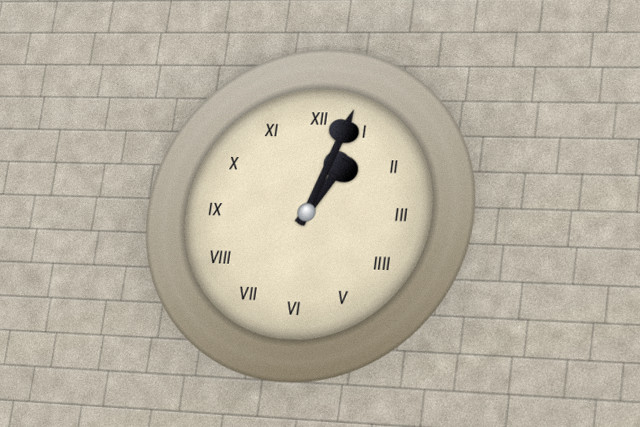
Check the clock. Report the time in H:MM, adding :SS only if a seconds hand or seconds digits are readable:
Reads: 1:03
